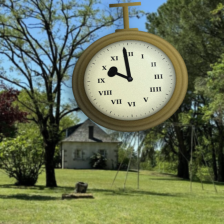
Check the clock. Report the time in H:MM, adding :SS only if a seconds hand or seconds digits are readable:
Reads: 9:59
